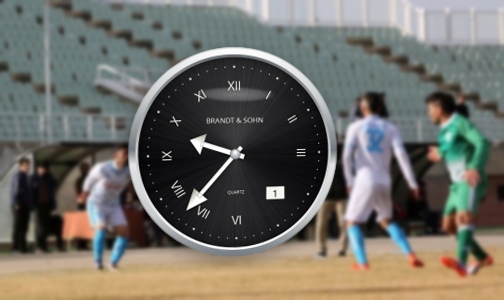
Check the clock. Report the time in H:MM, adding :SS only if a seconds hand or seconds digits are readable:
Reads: 9:37
